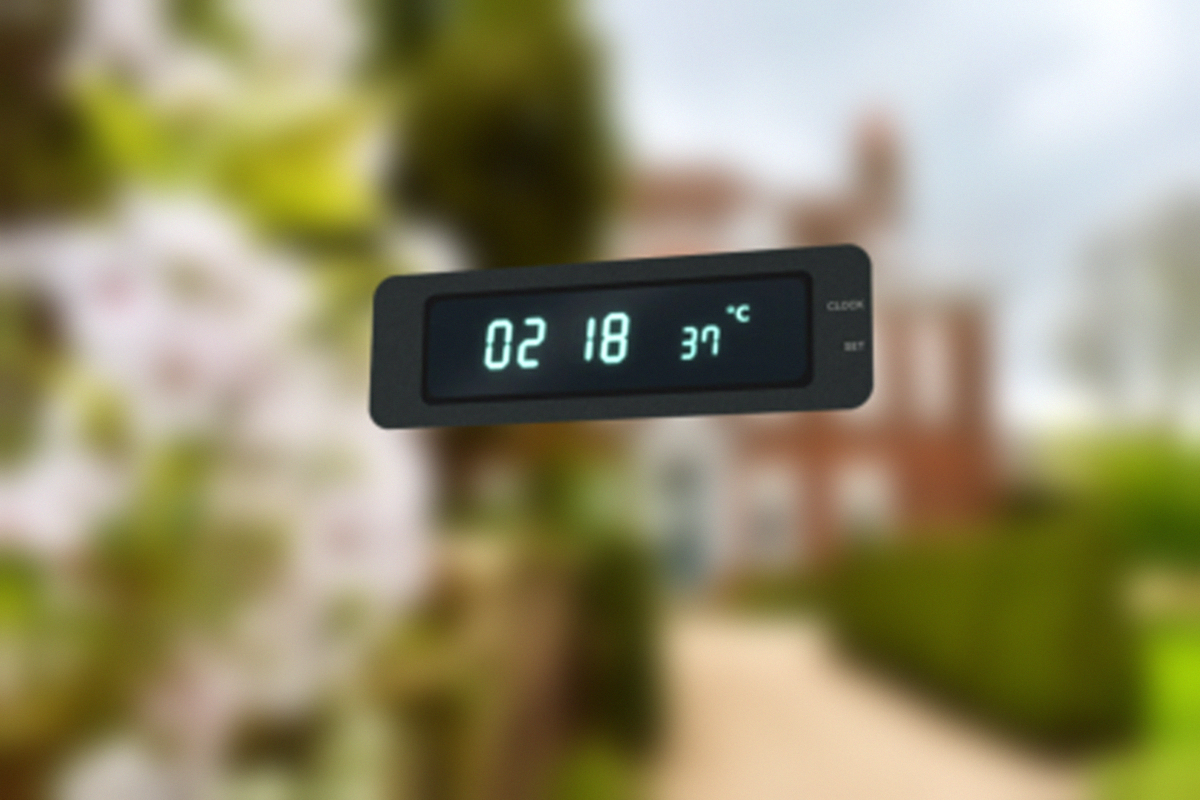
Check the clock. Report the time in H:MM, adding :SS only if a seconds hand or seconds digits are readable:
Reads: 2:18
